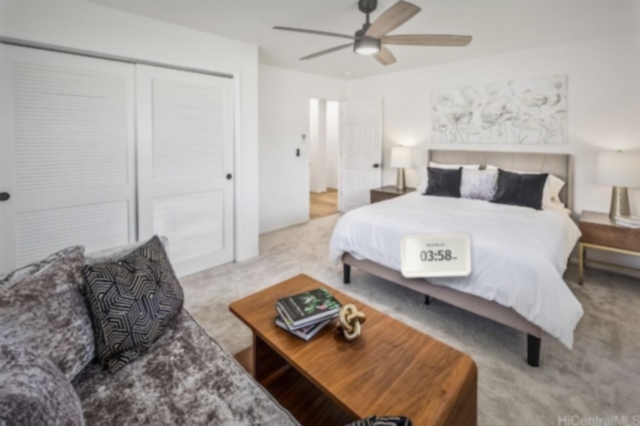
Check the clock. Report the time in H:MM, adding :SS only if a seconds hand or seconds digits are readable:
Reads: 3:58
